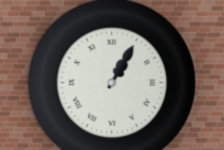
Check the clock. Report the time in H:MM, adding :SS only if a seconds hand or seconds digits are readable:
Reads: 1:05
